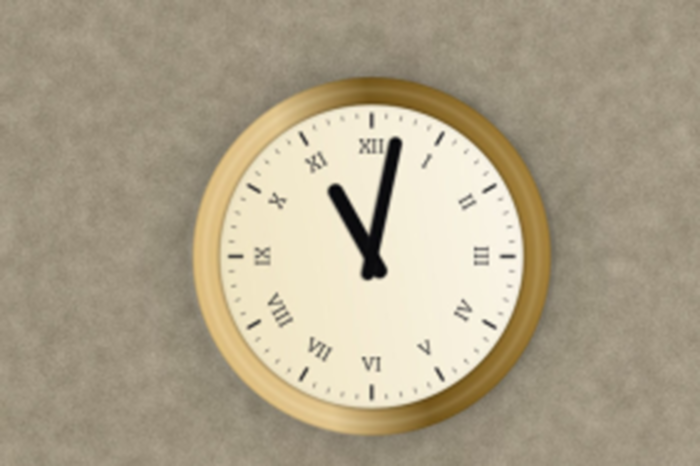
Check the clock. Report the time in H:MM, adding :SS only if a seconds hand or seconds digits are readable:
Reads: 11:02
